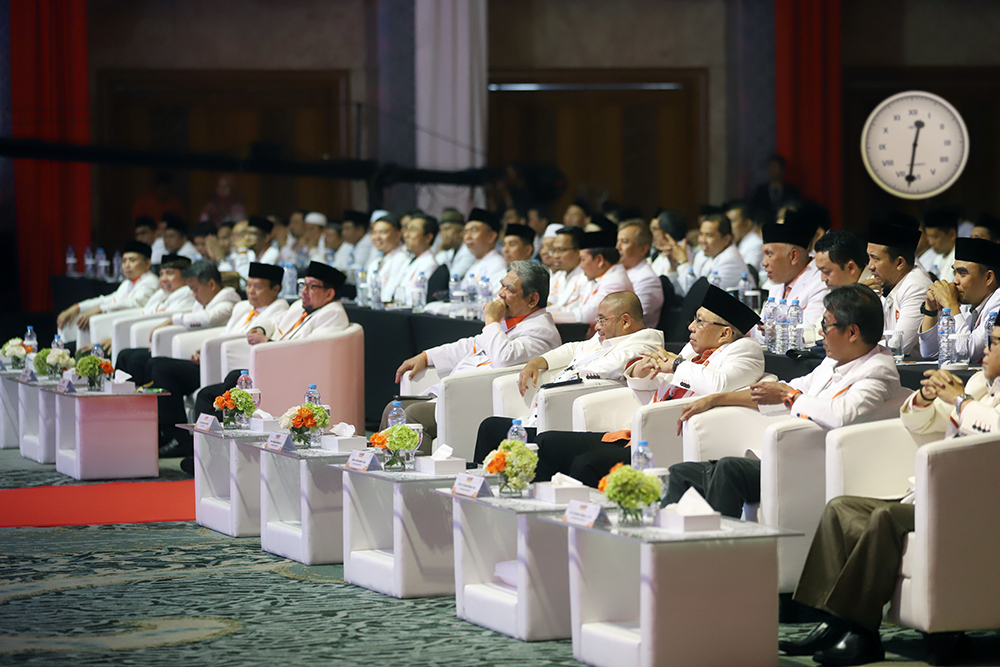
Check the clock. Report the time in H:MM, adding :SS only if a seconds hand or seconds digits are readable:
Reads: 12:32
